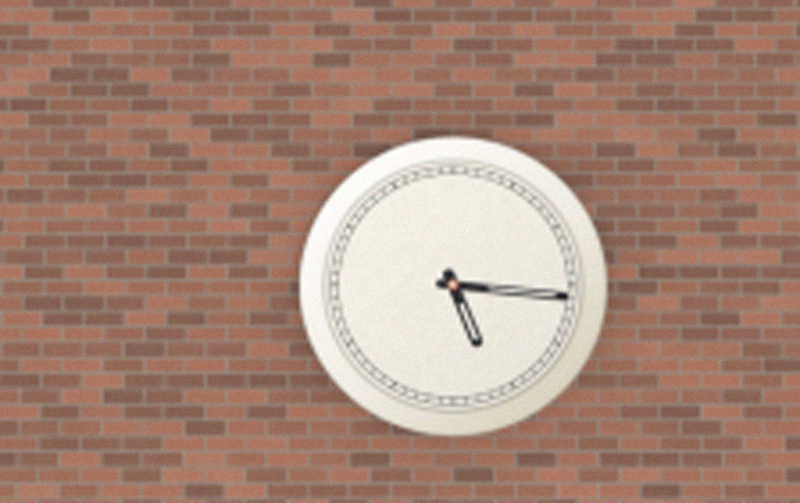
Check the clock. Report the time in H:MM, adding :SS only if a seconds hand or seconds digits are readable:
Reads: 5:16
